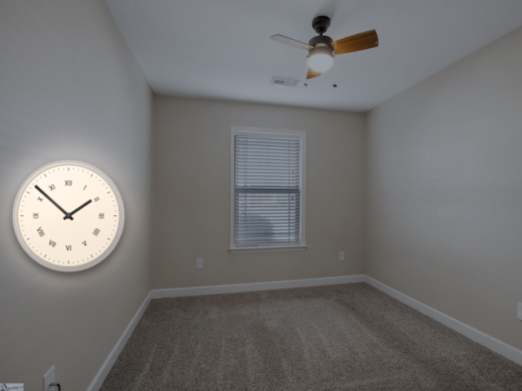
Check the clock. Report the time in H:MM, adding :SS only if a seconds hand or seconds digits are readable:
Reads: 1:52
